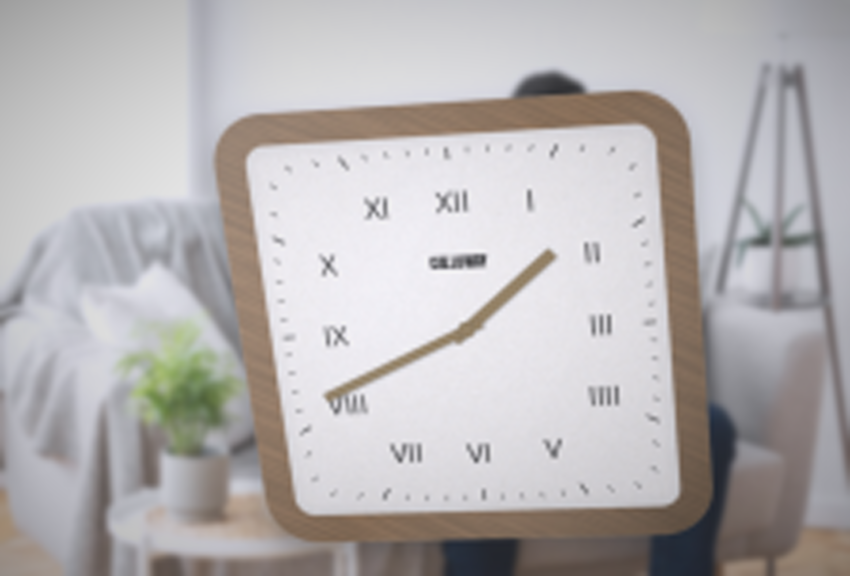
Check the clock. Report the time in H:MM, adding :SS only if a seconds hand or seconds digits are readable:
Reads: 1:41
